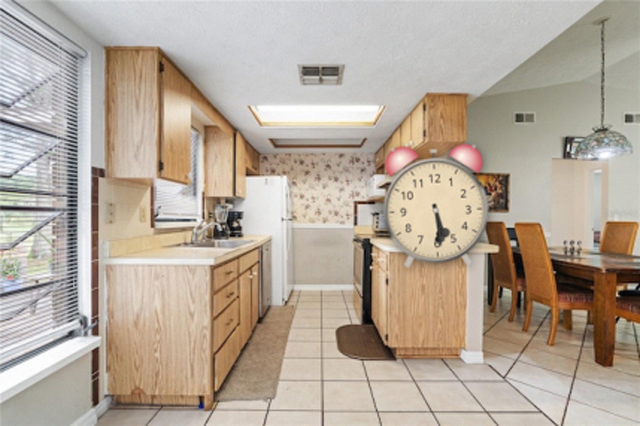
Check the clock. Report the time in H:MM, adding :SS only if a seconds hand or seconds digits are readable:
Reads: 5:29
